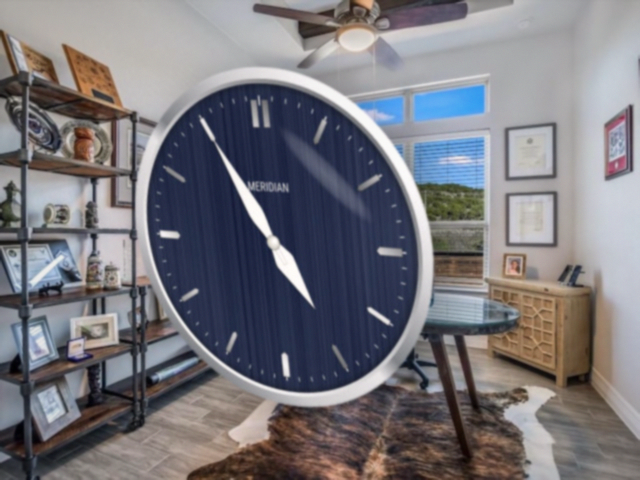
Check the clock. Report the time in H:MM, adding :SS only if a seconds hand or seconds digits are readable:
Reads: 4:55
